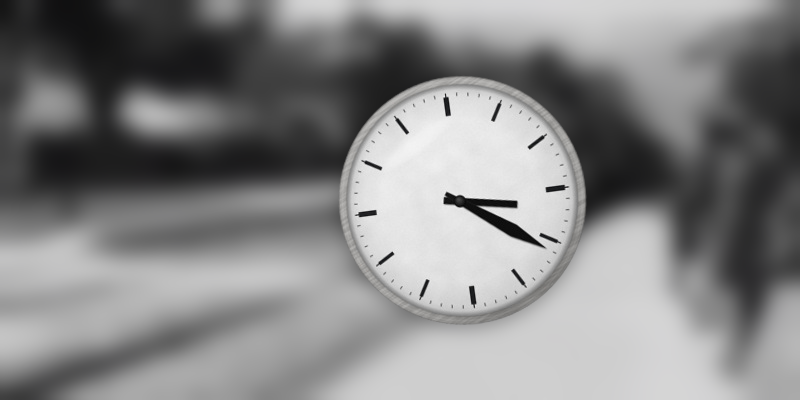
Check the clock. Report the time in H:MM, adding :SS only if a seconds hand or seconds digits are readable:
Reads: 3:21
